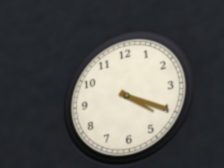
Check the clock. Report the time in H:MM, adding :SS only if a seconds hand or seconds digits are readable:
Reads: 4:20
